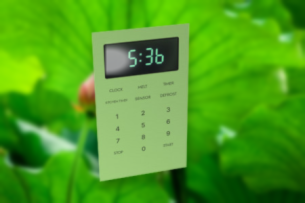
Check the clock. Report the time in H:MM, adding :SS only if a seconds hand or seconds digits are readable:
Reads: 5:36
